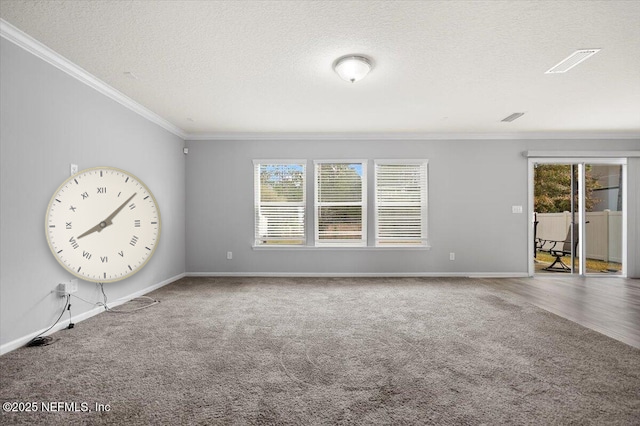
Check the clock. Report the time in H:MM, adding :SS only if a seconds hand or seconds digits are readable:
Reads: 8:08
